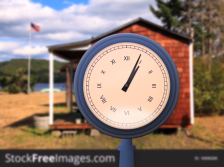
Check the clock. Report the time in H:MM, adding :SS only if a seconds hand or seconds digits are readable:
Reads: 1:04
